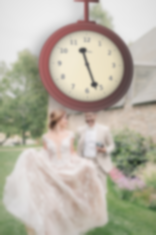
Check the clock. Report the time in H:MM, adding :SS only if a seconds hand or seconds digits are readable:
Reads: 11:27
